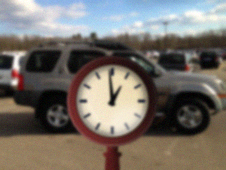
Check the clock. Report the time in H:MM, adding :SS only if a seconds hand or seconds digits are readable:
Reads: 12:59
